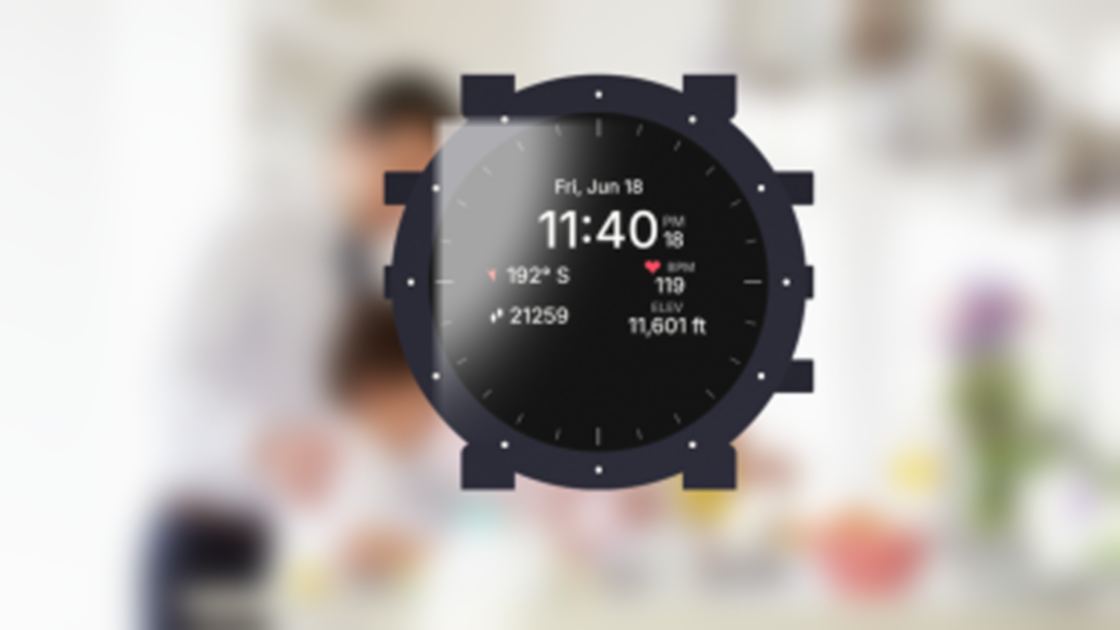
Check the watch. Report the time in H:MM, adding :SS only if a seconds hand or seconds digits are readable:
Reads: 11:40
